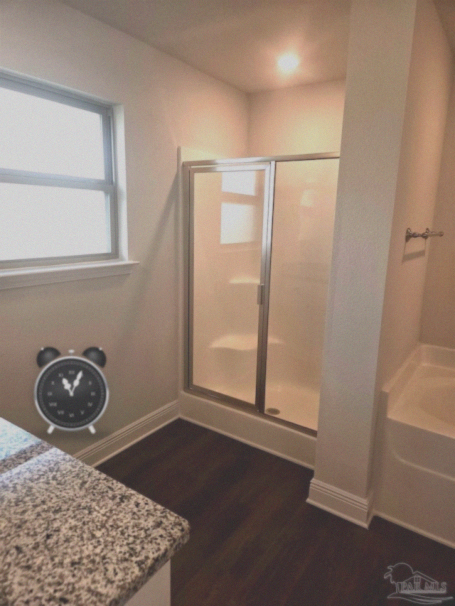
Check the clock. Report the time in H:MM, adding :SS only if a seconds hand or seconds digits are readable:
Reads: 11:04
